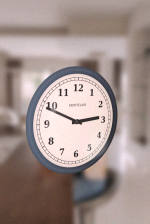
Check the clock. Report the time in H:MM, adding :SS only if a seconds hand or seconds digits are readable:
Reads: 2:49
